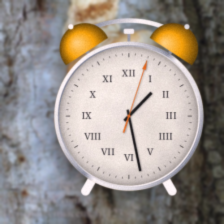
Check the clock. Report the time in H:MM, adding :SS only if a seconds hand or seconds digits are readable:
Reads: 1:28:03
